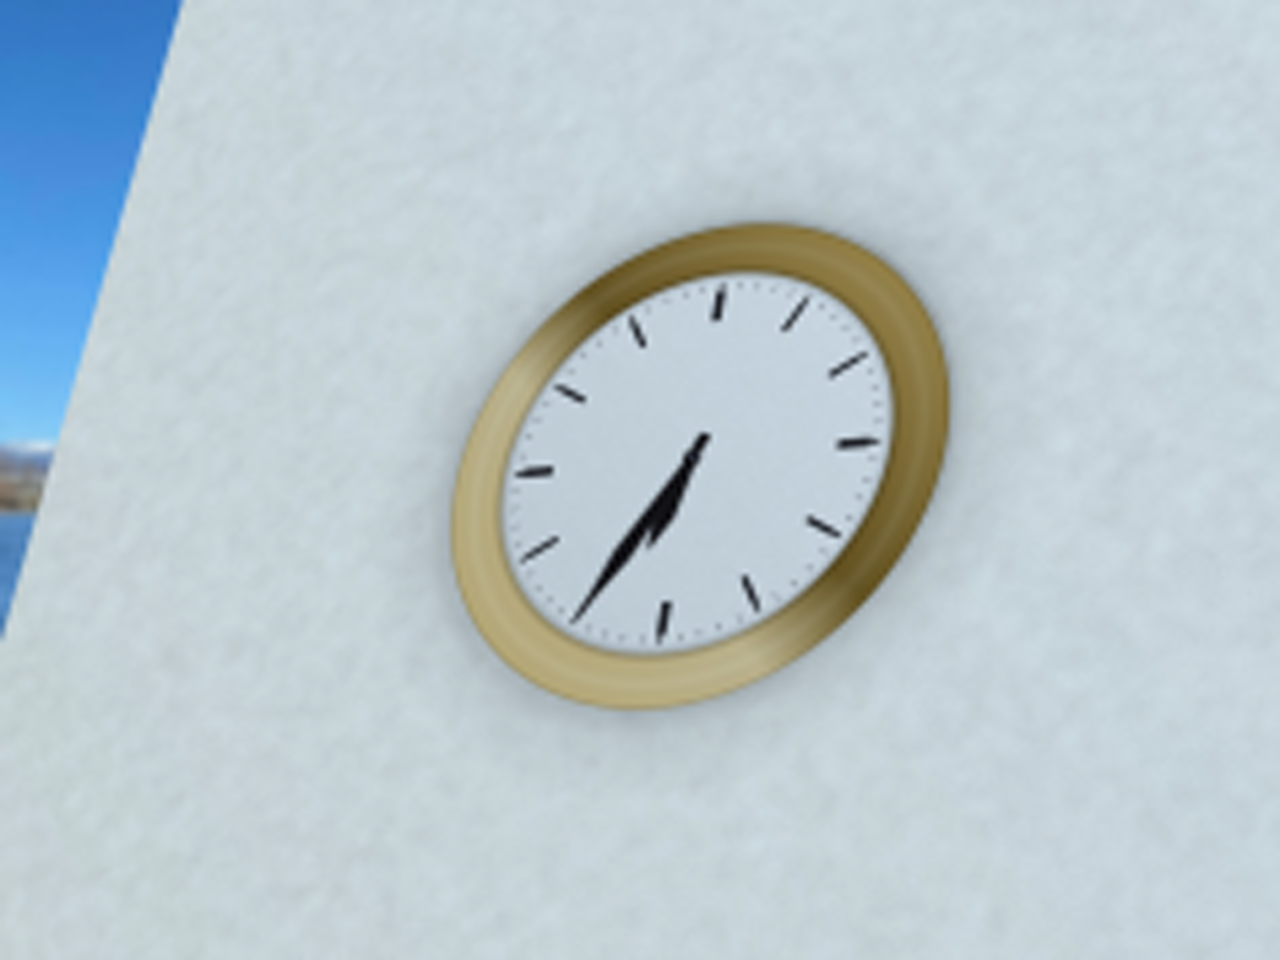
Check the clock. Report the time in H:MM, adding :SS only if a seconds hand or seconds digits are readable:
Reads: 6:35
